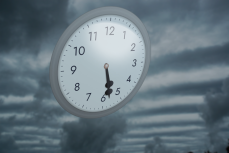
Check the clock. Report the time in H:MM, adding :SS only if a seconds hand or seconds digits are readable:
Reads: 5:28
